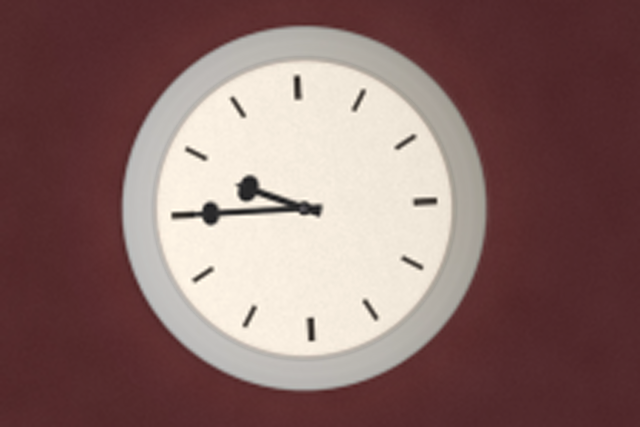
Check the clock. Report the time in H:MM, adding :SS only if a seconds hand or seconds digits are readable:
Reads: 9:45
